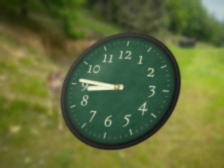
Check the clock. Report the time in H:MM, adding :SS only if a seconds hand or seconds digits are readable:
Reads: 8:46
